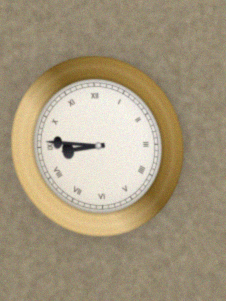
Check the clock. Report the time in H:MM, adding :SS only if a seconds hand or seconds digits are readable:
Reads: 8:46
